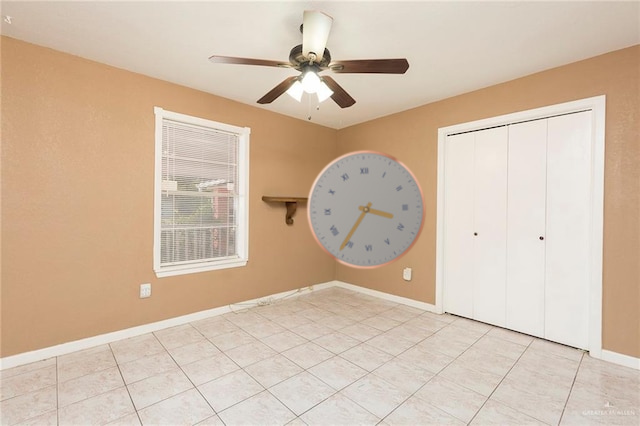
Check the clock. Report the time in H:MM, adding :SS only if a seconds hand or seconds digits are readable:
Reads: 3:36
